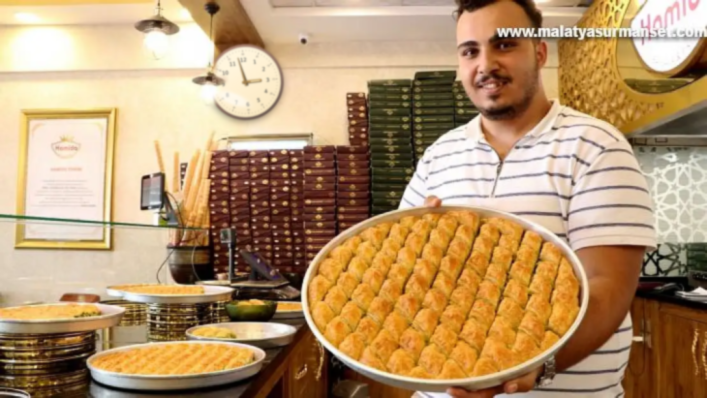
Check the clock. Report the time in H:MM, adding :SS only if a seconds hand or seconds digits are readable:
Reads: 2:58
